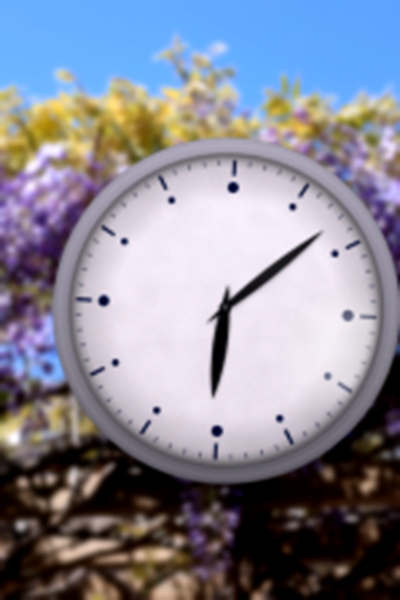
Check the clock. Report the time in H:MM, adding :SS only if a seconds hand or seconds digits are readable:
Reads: 6:08
